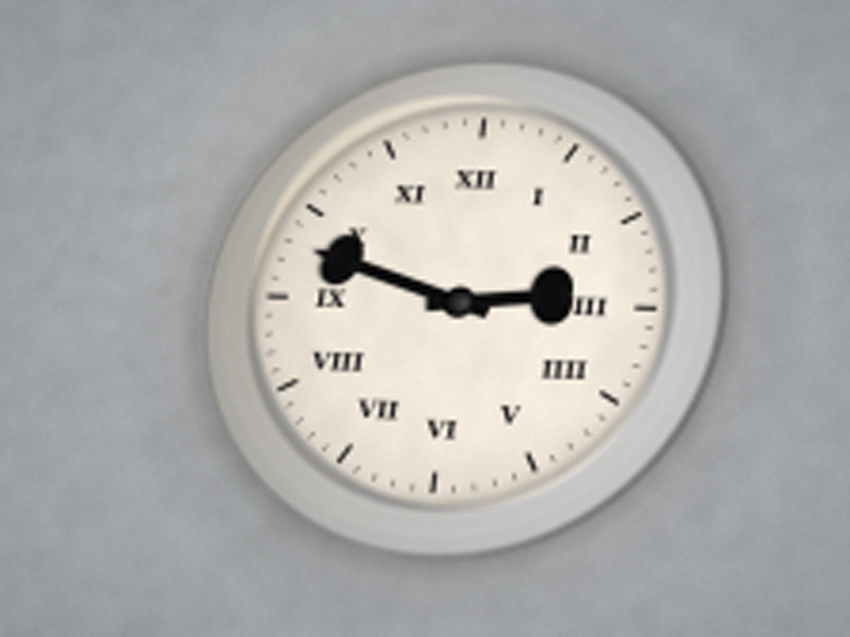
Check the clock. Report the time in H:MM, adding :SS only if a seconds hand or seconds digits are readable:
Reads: 2:48
